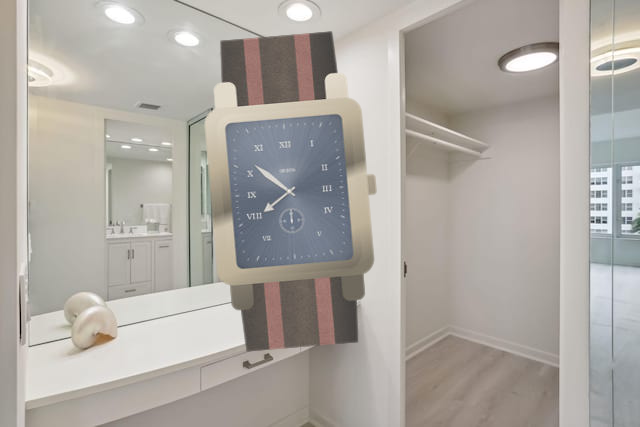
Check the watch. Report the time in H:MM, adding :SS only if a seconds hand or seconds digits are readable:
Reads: 7:52
